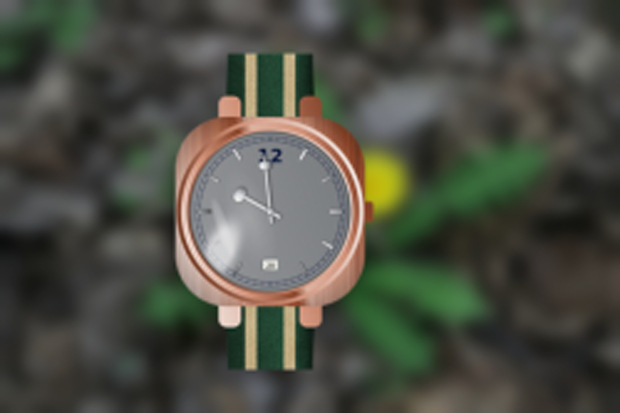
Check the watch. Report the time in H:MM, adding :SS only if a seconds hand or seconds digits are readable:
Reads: 9:59
